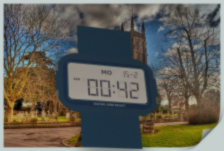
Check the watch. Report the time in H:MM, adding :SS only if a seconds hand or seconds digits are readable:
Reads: 0:42
